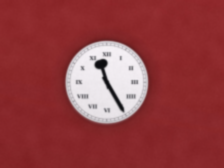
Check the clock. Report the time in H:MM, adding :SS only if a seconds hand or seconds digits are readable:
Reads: 11:25
